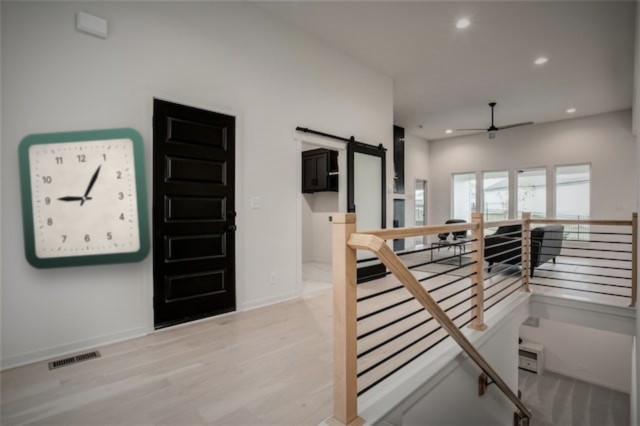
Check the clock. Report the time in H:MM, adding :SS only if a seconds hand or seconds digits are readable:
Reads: 9:05
